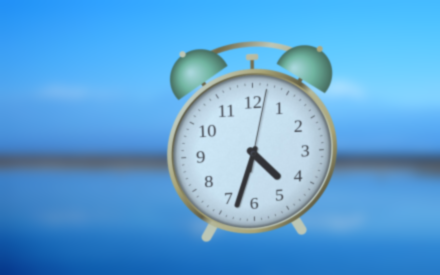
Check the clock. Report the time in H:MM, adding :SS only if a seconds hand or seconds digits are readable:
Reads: 4:33:02
